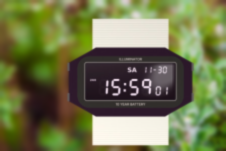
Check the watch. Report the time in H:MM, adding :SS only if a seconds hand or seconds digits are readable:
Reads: 15:59:01
